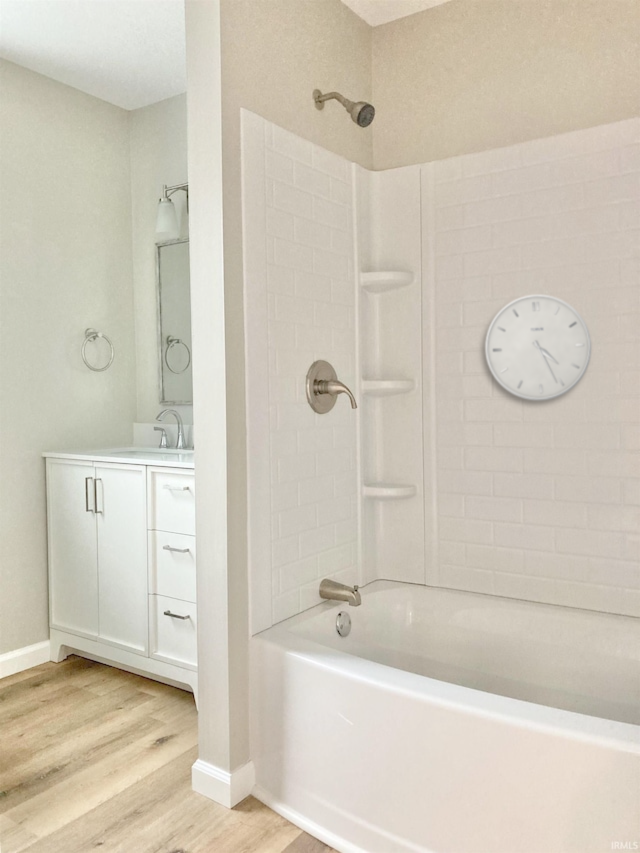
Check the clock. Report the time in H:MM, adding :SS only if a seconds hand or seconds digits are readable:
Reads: 4:26
